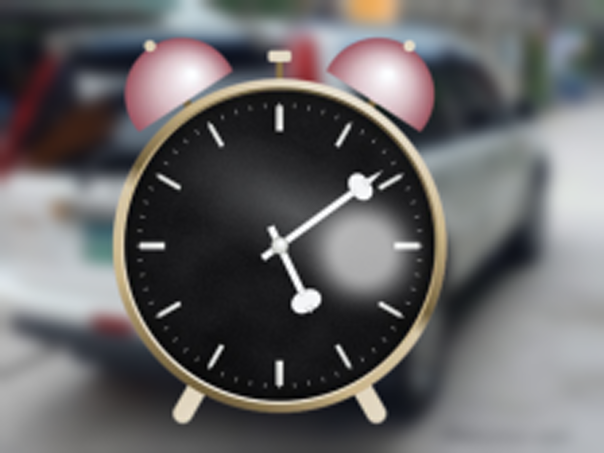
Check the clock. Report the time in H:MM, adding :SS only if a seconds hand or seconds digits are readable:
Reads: 5:09
